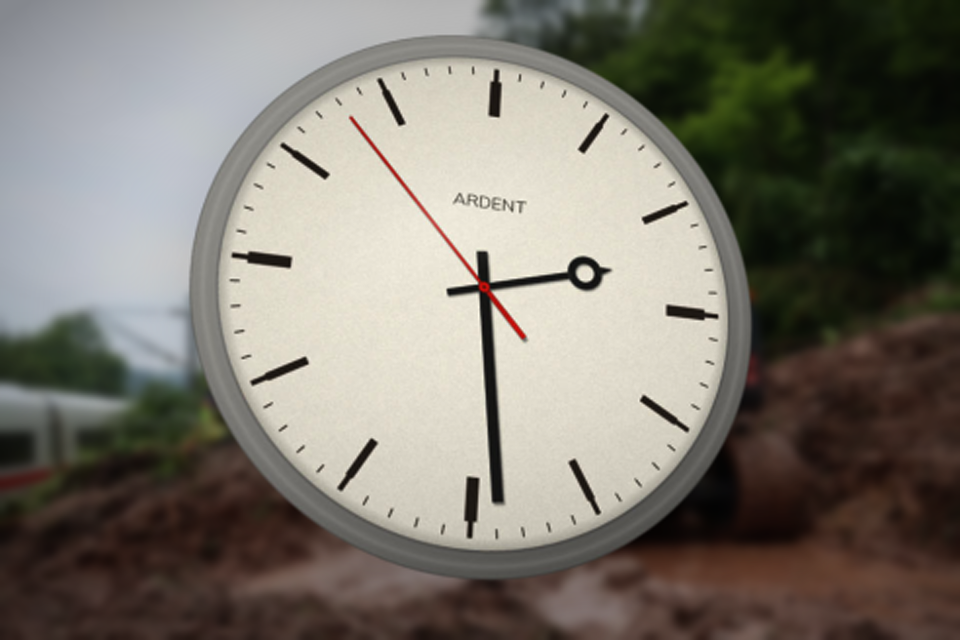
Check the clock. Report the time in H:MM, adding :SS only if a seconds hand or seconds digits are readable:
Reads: 2:28:53
